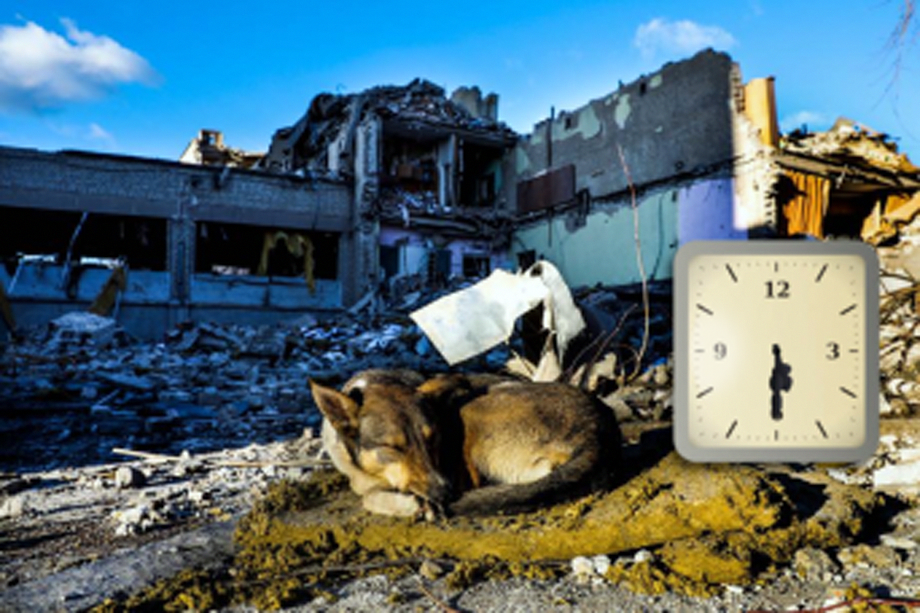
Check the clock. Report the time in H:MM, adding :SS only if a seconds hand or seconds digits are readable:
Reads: 5:30
